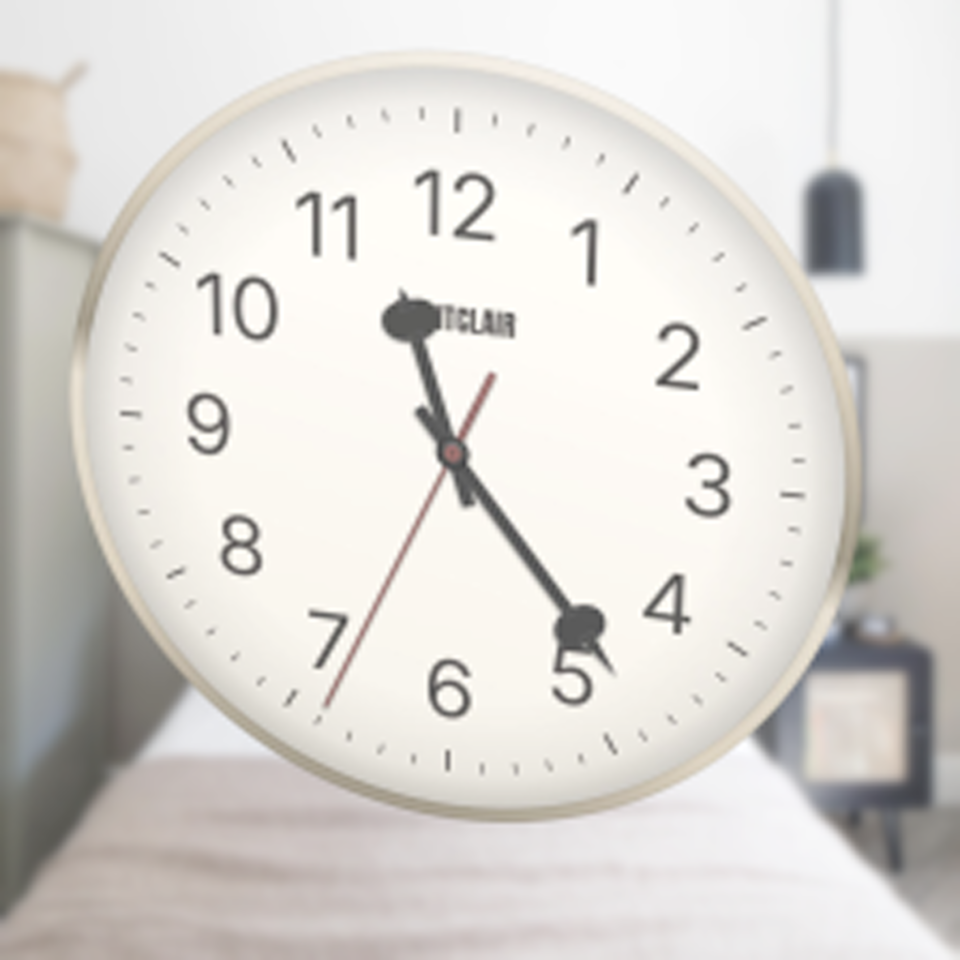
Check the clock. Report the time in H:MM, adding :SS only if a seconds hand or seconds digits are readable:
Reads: 11:23:34
